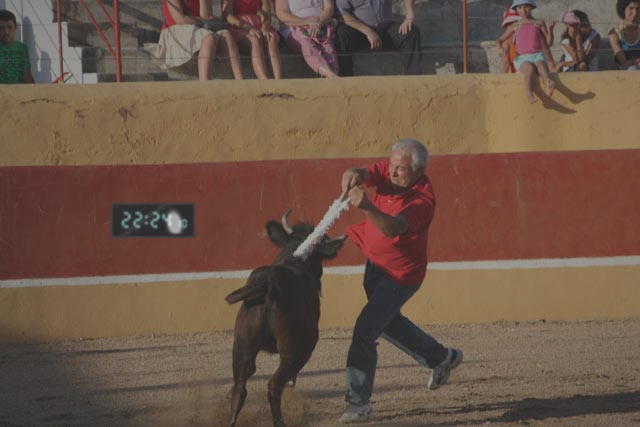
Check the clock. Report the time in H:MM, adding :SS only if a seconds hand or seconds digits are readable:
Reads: 22:24
